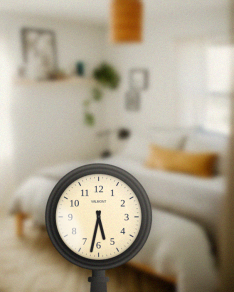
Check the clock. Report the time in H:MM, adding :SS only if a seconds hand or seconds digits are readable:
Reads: 5:32
